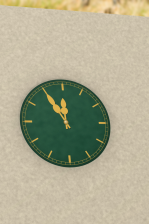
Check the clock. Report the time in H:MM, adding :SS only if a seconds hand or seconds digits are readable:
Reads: 11:55
